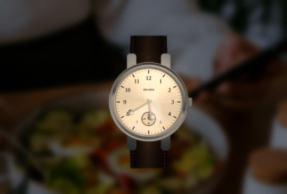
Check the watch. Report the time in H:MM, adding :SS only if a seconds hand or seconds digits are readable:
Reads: 5:40
